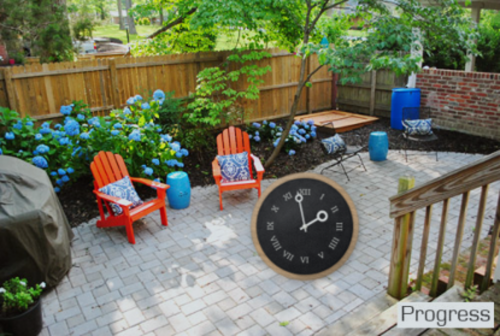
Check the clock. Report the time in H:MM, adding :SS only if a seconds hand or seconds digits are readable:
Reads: 1:58
